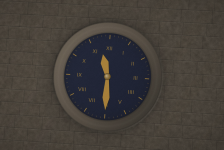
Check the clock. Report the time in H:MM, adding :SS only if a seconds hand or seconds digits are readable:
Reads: 11:30
